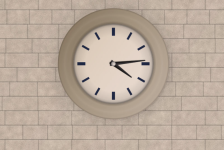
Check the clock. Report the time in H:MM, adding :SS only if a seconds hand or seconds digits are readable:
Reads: 4:14
